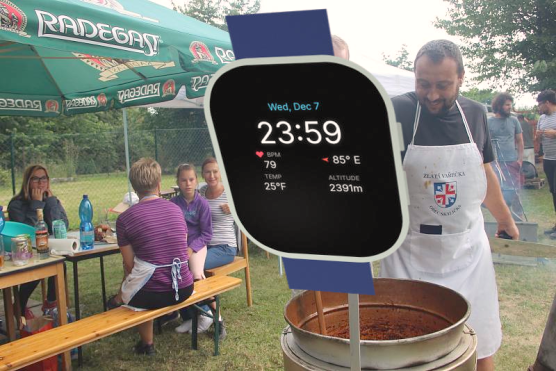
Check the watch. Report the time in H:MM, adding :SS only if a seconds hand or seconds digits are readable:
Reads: 23:59
